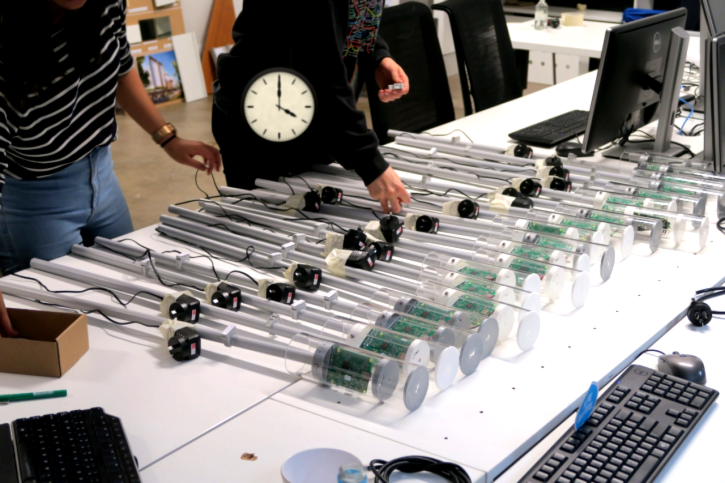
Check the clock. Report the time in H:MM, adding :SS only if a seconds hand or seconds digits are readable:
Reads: 4:00
